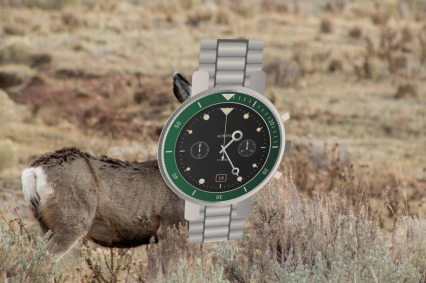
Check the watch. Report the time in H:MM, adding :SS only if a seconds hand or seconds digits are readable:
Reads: 1:25
